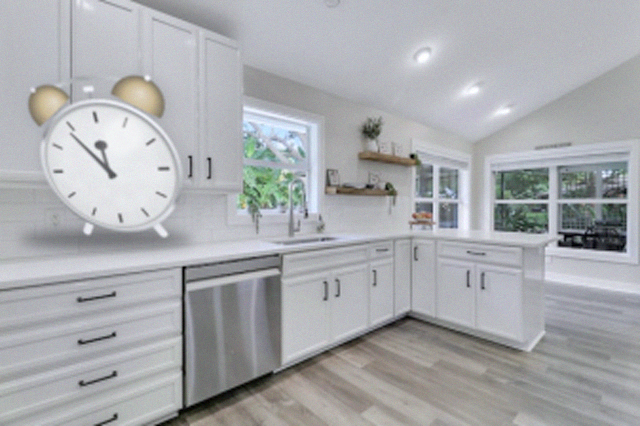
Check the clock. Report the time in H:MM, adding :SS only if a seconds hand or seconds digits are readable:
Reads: 11:54
